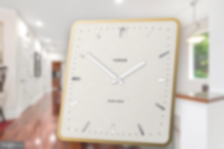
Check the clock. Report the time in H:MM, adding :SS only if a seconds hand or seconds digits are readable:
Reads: 1:51
